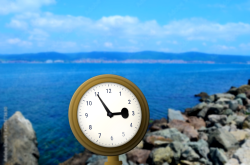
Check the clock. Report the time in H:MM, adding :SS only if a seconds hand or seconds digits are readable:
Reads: 2:55
